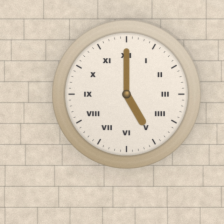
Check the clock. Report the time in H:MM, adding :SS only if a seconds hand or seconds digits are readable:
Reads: 5:00
